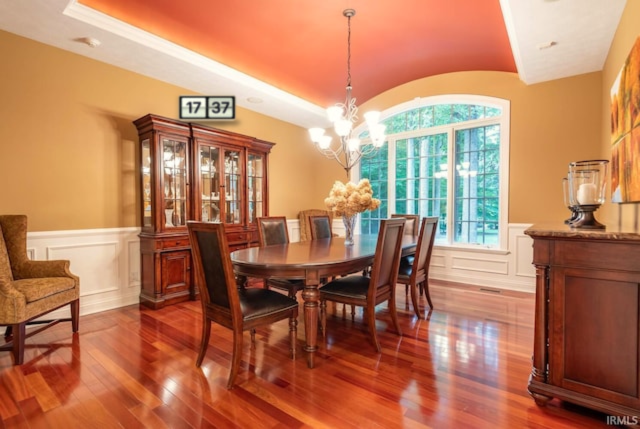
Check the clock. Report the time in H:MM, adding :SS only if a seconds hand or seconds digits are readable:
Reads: 17:37
